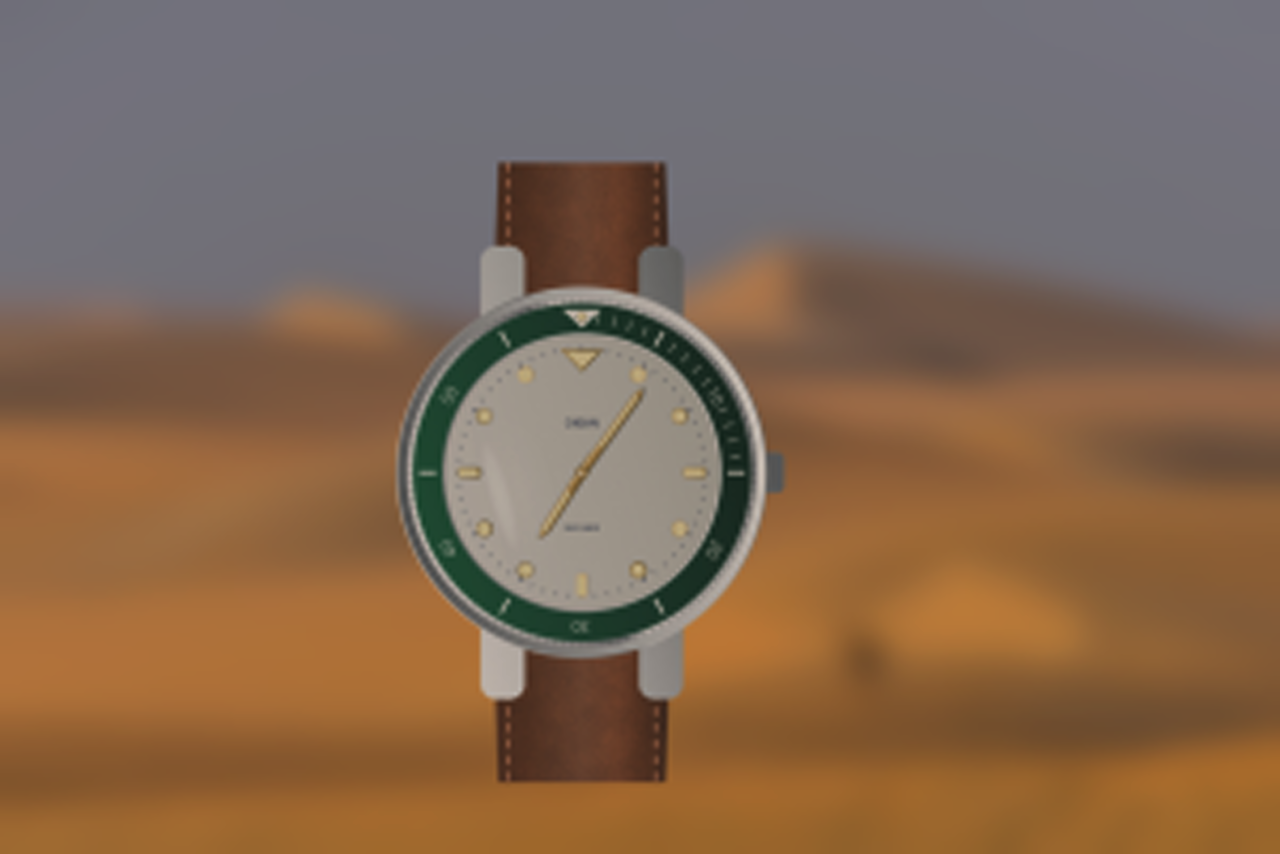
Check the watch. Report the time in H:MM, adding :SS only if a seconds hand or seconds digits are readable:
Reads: 7:06
